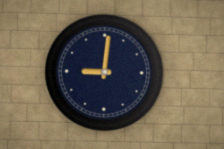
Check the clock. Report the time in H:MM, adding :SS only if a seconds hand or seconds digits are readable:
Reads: 9:01
